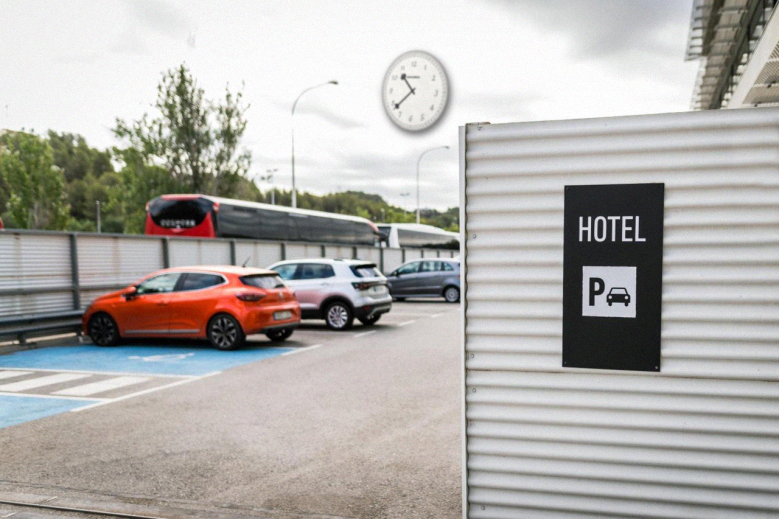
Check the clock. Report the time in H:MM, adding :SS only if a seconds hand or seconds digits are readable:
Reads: 10:38
